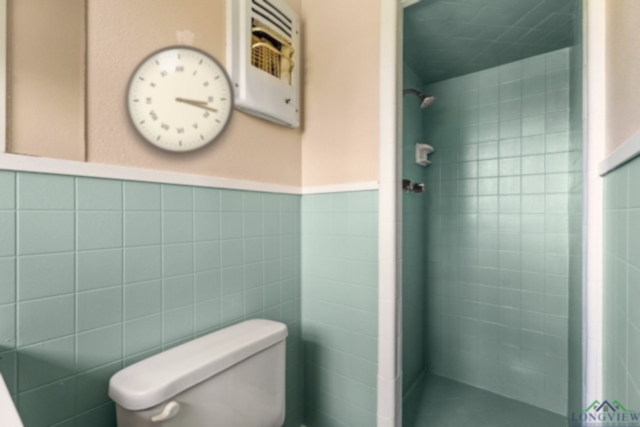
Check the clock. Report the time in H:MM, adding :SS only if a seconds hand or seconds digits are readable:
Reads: 3:18
